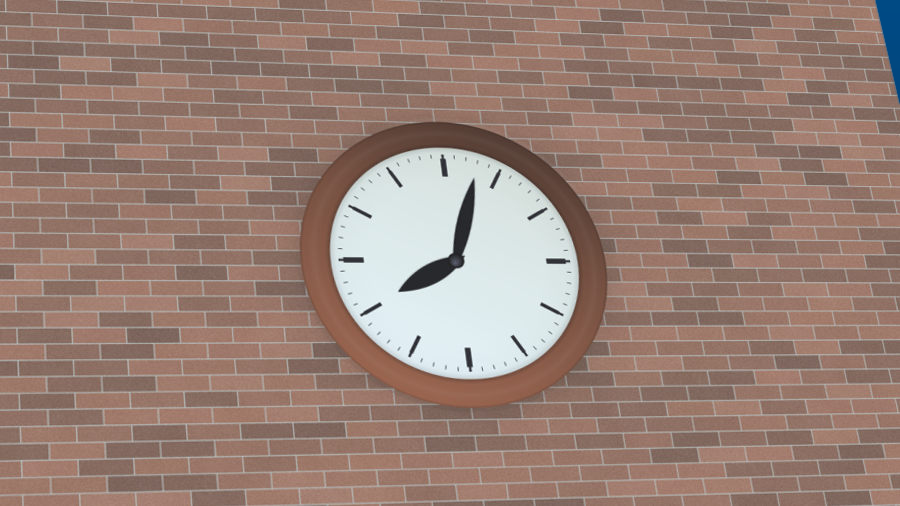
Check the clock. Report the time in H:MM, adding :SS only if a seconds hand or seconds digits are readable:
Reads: 8:03
